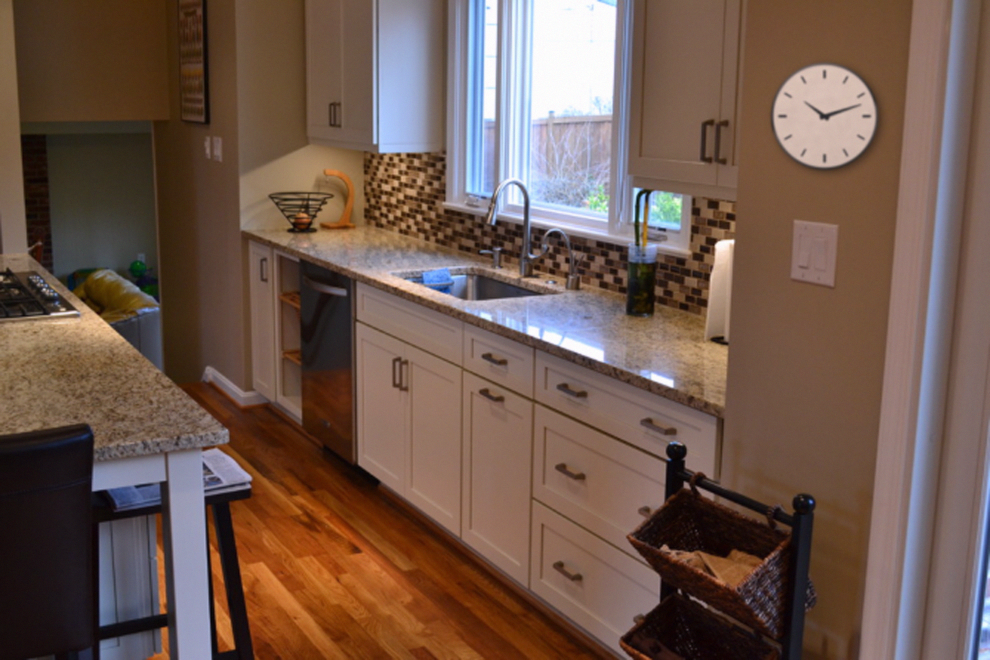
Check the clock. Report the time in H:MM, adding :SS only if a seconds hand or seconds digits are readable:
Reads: 10:12
